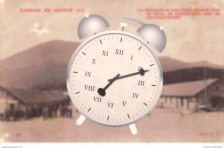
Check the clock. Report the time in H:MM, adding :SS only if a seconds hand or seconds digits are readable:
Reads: 7:11
